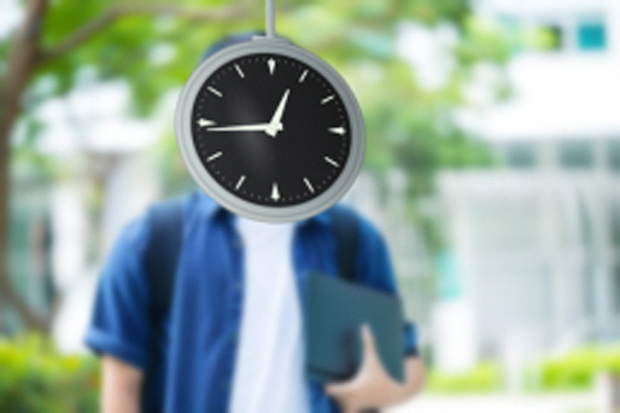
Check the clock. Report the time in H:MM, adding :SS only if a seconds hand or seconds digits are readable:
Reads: 12:44
